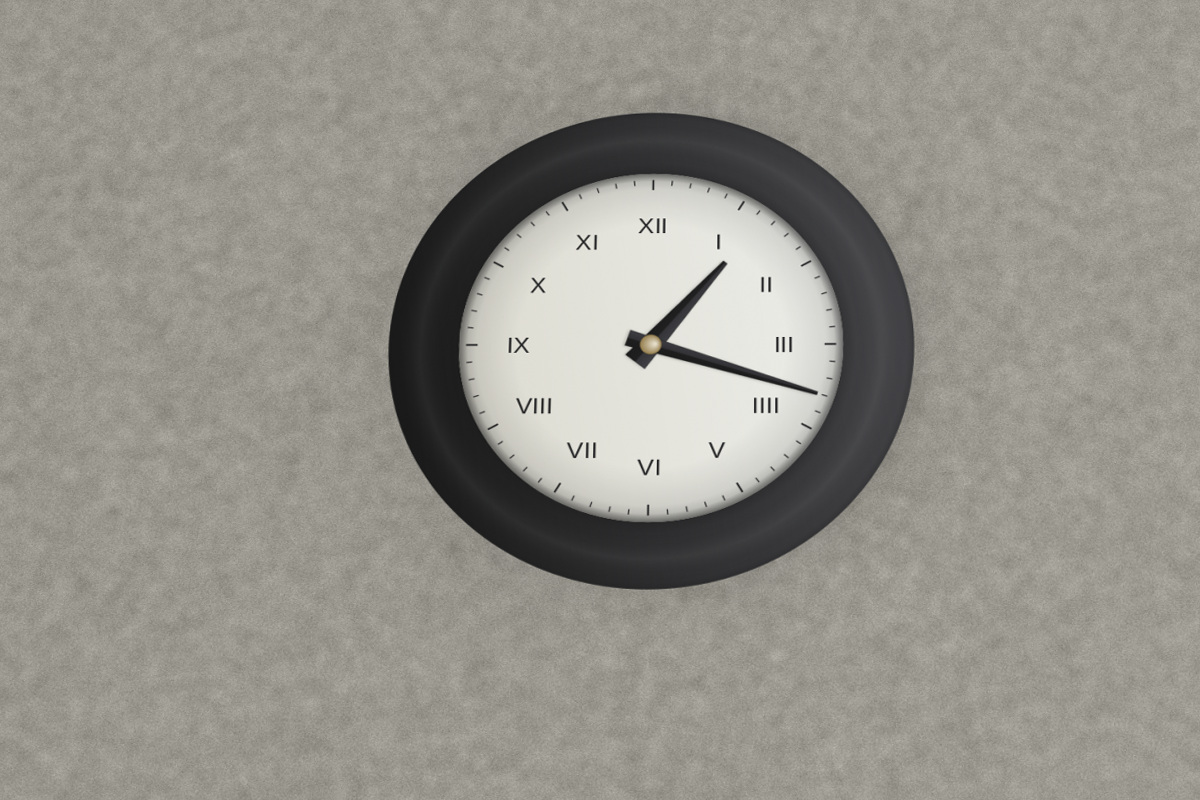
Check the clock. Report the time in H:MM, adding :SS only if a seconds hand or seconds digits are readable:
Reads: 1:18
